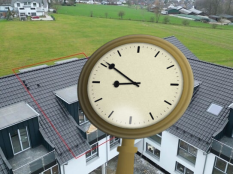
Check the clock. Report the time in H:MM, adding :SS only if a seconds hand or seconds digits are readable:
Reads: 8:51
